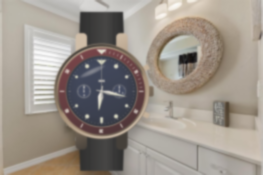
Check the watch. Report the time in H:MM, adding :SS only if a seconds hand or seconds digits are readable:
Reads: 6:17
